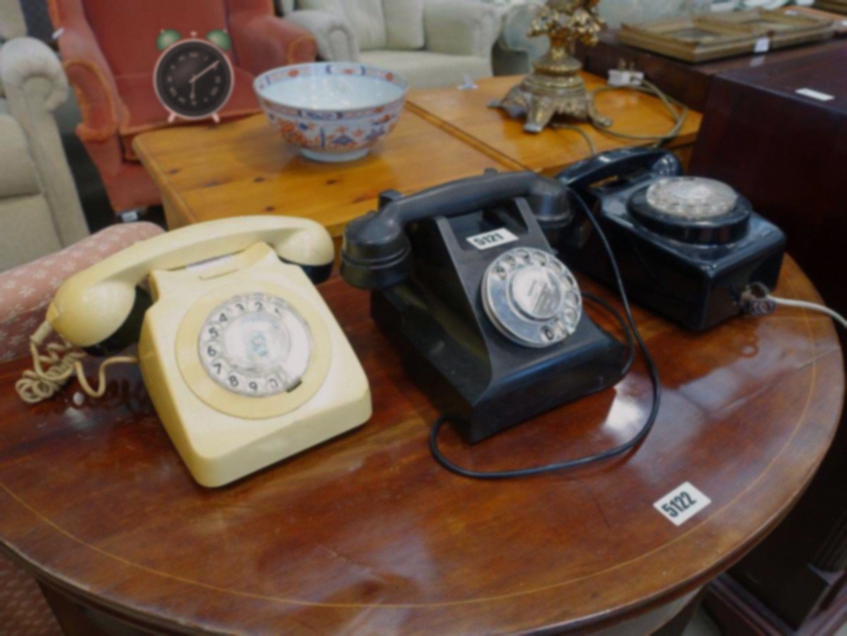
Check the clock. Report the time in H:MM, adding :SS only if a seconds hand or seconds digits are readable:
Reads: 6:09
